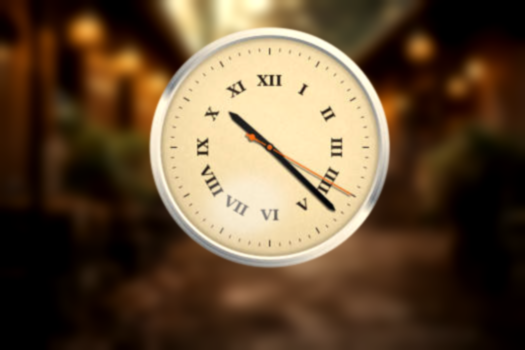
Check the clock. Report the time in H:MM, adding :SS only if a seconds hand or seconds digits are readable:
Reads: 10:22:20
